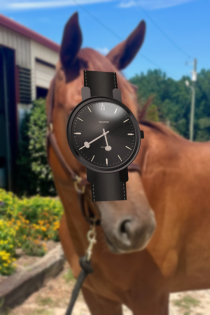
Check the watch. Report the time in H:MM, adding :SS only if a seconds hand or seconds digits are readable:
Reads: 5:40
